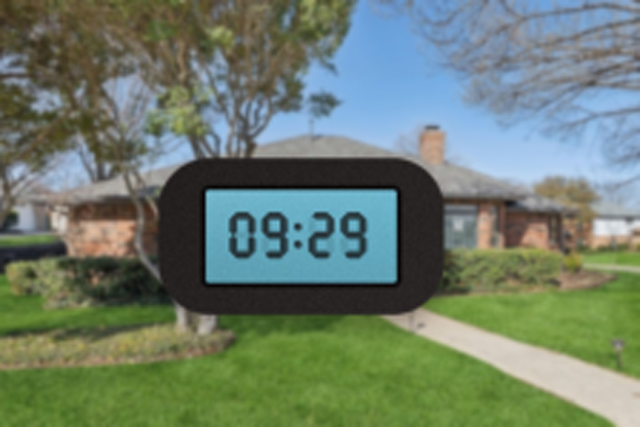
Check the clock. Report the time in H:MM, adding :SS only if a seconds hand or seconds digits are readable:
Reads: 9:29
